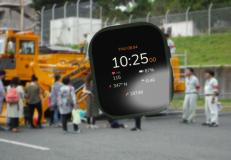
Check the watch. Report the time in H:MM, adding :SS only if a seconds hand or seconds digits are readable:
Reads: 10:25
